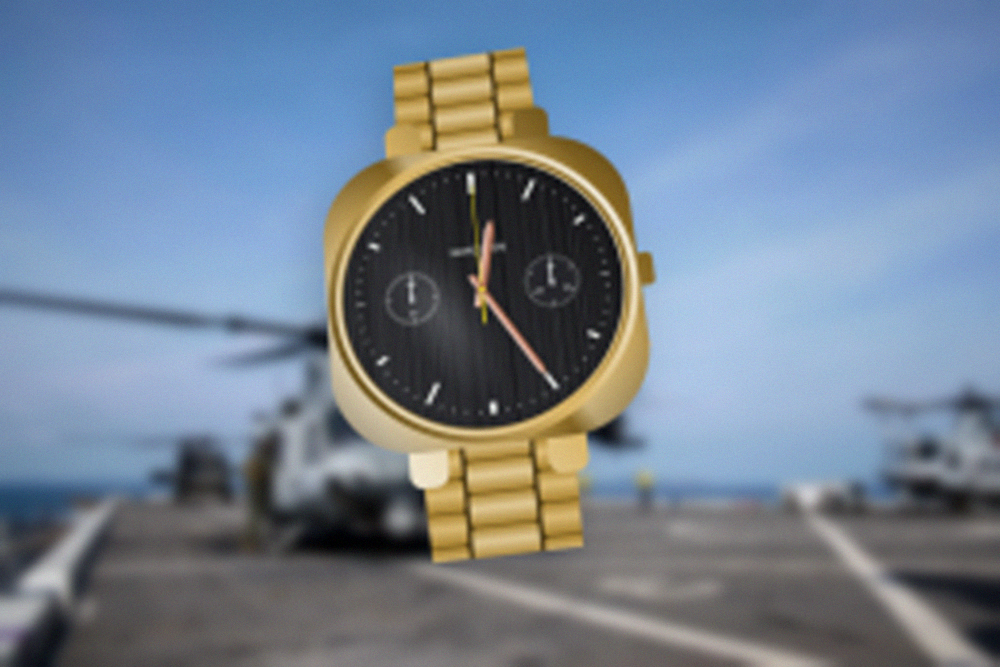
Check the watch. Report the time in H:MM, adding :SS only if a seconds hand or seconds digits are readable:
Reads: 12:25
